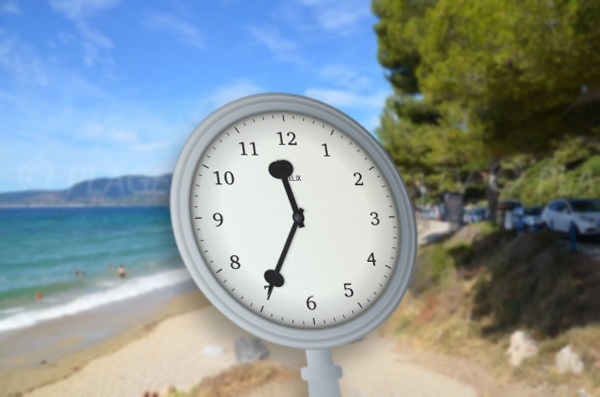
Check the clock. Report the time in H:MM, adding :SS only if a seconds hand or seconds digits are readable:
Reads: 11:35
